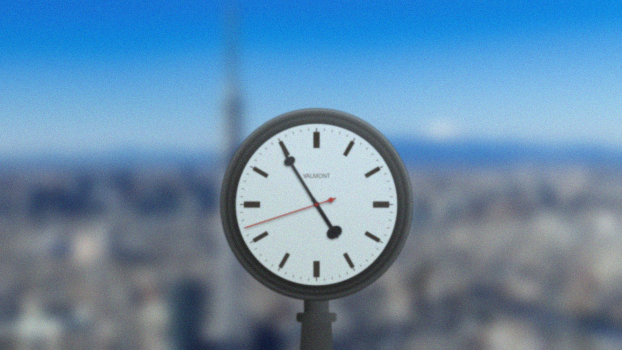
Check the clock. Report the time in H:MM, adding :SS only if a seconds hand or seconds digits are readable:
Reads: 4:54:42
